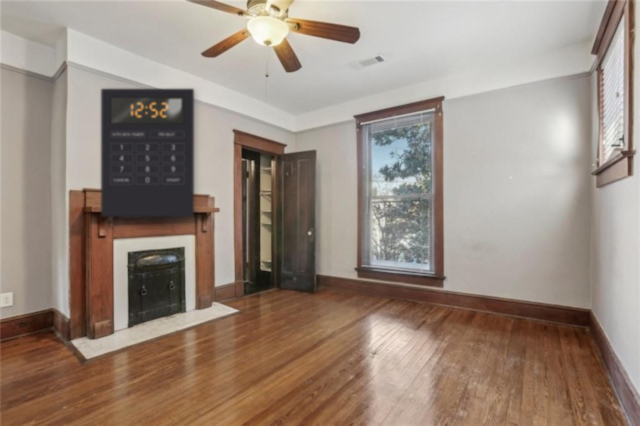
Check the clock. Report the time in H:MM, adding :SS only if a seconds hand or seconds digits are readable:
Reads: 12:52
